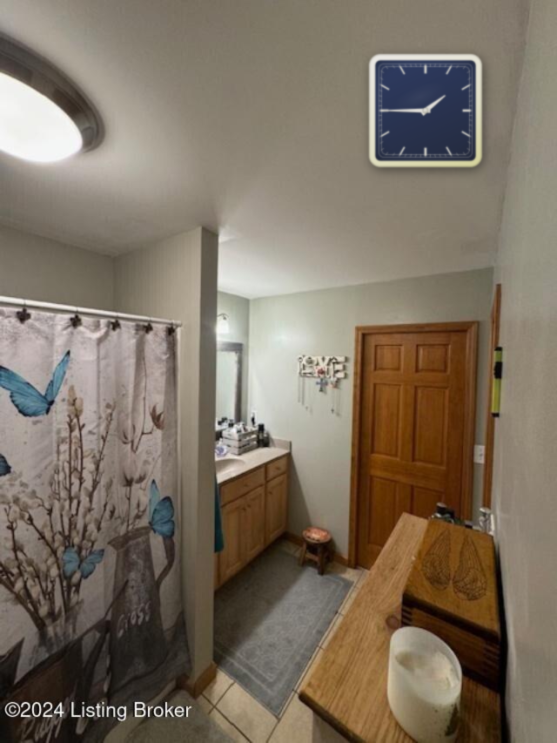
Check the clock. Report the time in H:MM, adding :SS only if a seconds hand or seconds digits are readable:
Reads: 1:45
